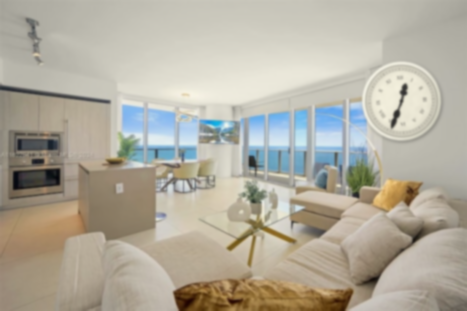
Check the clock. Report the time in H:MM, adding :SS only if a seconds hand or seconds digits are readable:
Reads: 12:34
